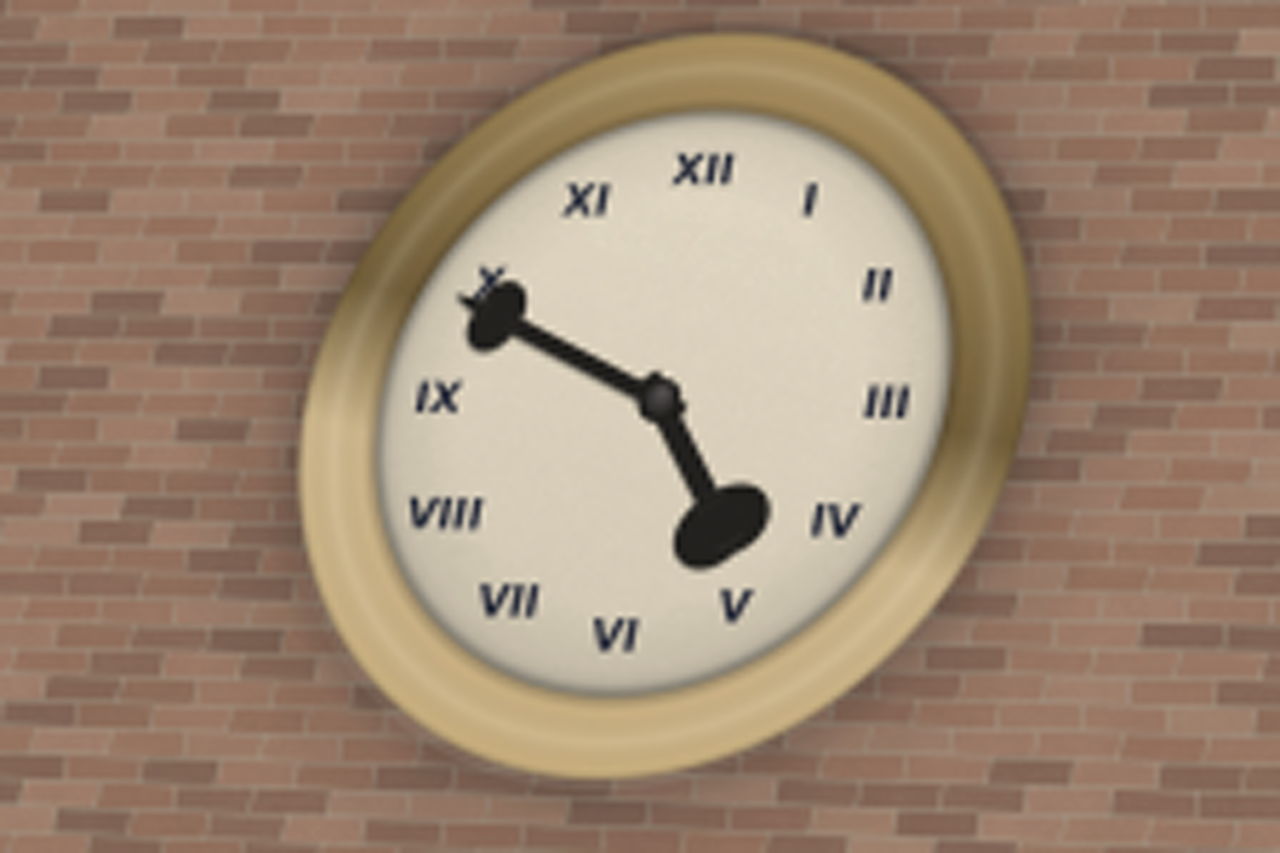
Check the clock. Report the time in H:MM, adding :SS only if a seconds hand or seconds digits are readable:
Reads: 4:49
